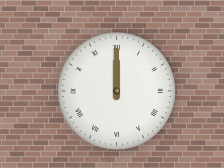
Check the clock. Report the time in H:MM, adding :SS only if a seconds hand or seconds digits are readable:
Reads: 12:00
